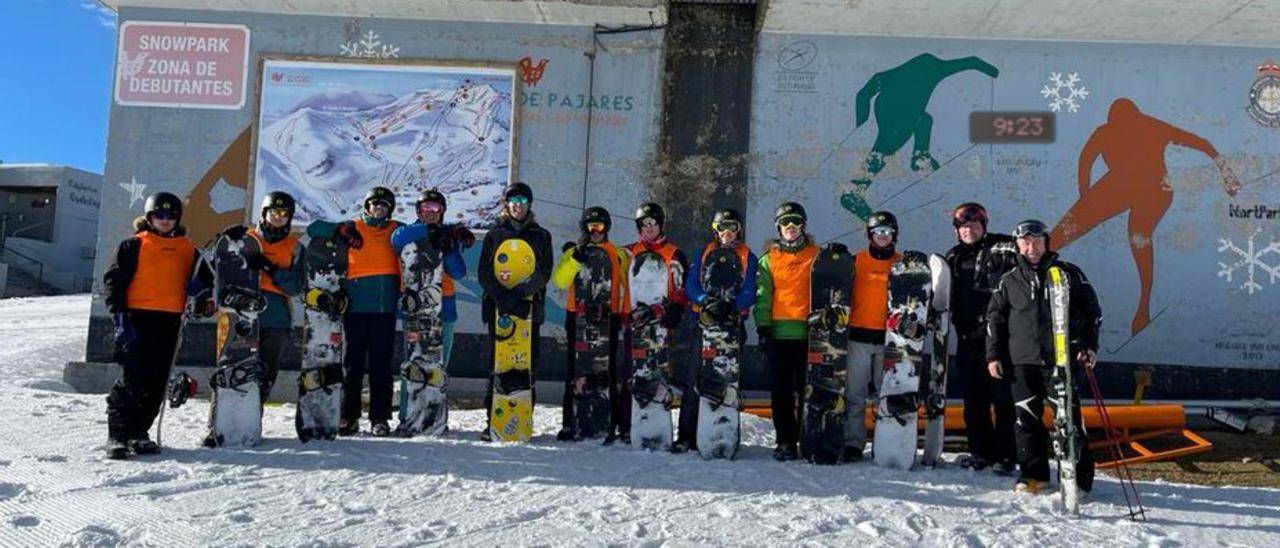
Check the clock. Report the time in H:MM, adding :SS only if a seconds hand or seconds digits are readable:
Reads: 9:23
